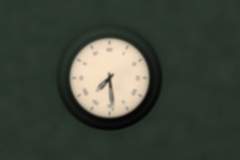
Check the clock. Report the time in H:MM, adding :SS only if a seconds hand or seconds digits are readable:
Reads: 7:29
